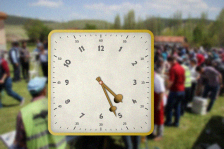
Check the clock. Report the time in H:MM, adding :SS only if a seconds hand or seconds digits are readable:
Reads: 4:26
